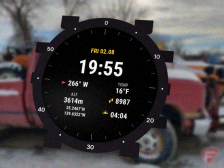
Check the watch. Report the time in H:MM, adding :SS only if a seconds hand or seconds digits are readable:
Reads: 19:55
